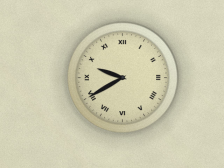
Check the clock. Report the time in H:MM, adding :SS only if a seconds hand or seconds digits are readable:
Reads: 9:40
